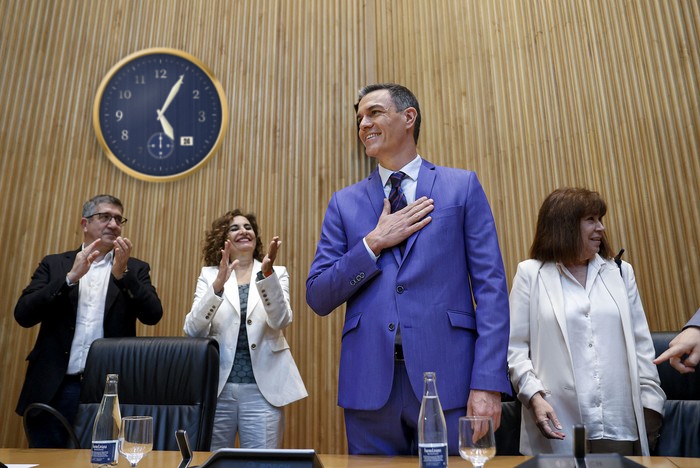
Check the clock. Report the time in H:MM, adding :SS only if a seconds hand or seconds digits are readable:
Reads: 5:05
